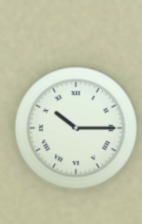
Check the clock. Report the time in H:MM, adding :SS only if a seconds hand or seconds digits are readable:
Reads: 10:15
